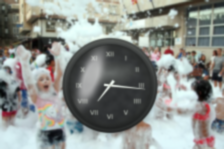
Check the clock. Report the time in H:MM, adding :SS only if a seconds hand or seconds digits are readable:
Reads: 7:16
